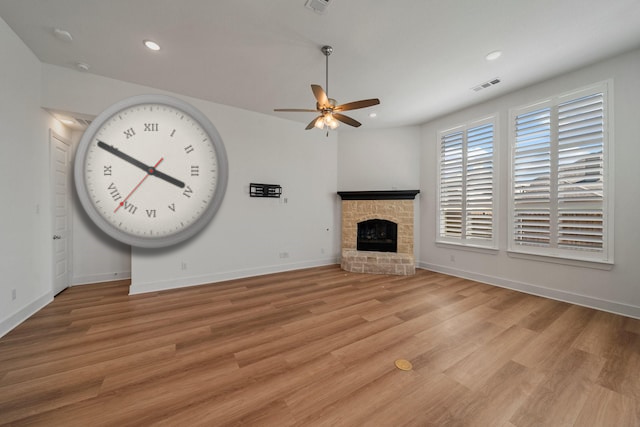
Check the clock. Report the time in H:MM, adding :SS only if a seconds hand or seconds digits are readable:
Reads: 3:49:37
